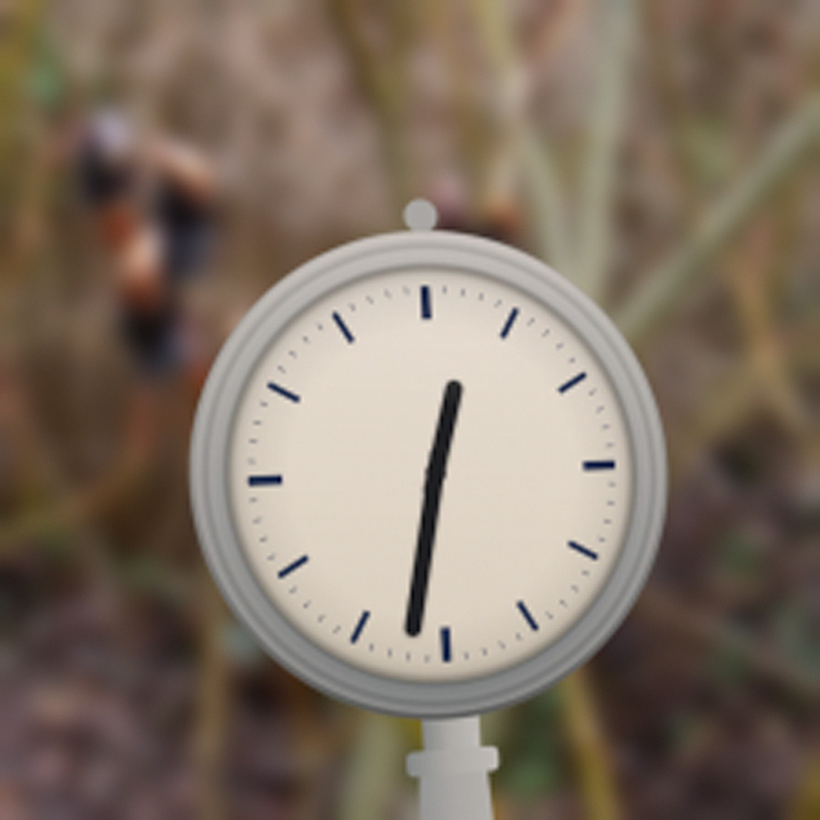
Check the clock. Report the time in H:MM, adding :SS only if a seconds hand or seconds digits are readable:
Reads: 12:32
